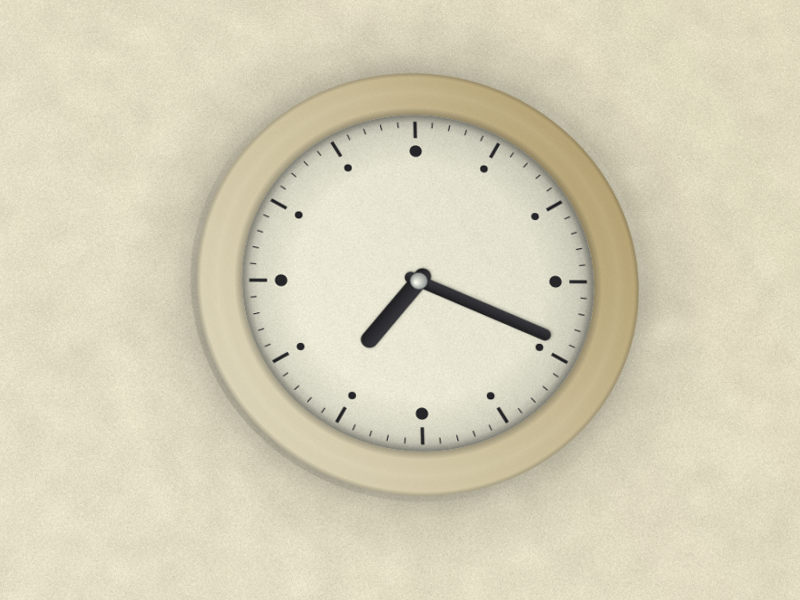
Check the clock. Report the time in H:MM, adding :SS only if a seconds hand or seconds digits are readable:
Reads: 7:19
